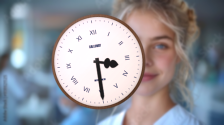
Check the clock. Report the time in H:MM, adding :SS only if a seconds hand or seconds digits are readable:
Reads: 3:30
